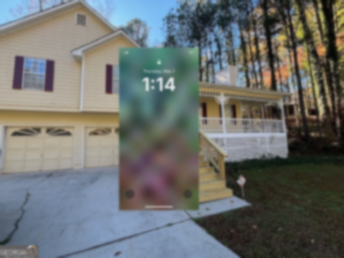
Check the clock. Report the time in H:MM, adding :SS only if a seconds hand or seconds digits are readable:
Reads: 1:14
